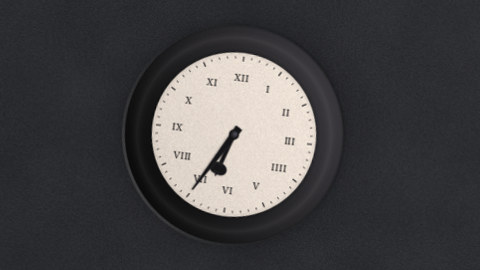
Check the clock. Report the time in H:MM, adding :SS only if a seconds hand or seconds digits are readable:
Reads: 6:35
